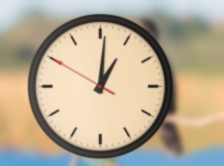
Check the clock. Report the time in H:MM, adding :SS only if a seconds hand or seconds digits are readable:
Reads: 1:00:50
